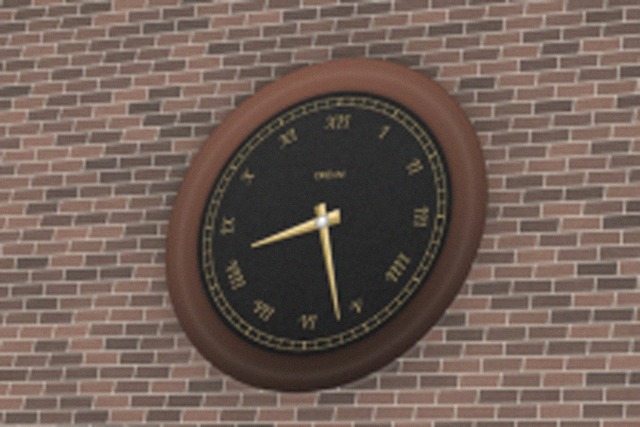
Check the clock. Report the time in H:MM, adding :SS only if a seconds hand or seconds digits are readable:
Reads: 8:27
